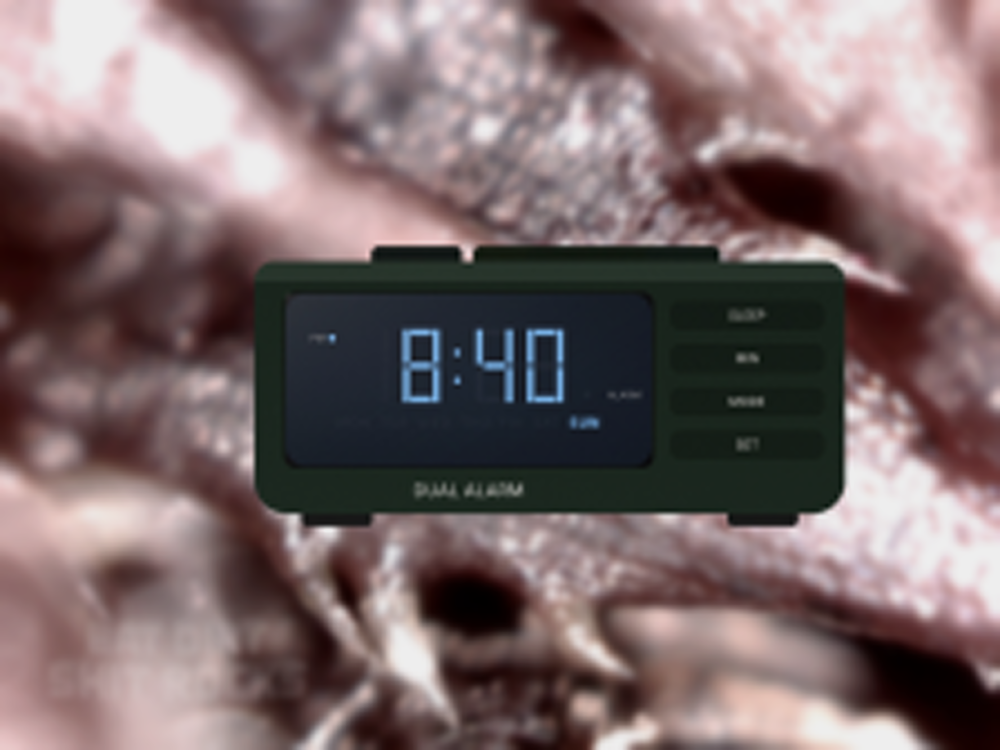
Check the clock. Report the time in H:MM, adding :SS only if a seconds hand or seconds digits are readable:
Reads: 8:40
